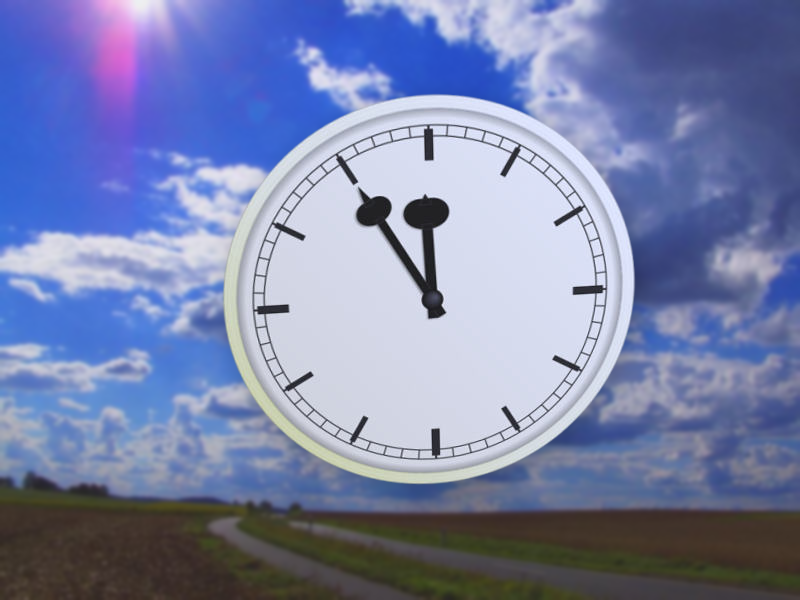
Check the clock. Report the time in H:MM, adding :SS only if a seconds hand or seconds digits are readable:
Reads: 11:55
